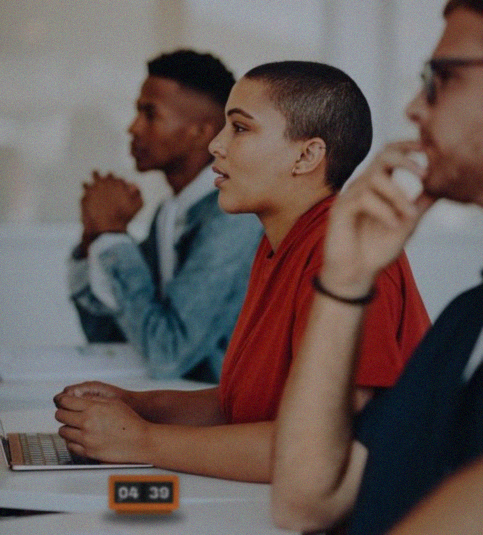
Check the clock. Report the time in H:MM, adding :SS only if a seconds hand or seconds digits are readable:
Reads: 4:39
